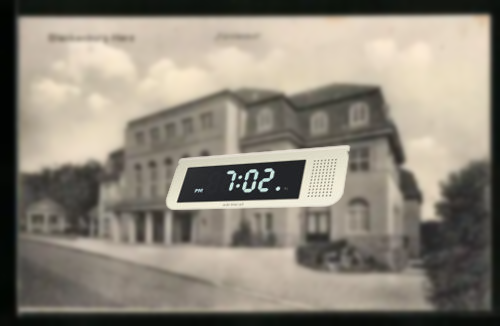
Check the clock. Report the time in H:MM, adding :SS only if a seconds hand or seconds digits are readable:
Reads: 7:02
